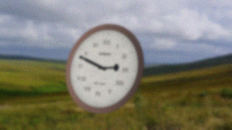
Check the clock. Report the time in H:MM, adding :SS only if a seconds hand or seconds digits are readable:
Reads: 2:48
